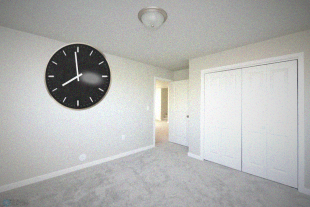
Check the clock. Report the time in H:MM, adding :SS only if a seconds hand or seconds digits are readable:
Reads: 7:59
